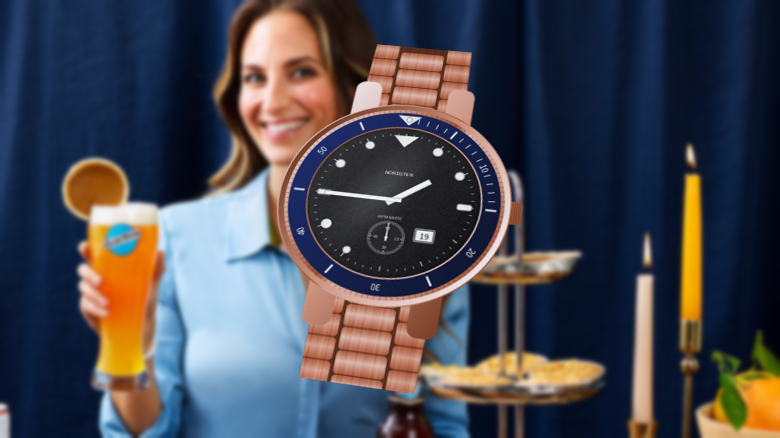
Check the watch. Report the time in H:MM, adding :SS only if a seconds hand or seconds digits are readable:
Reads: 1:45
